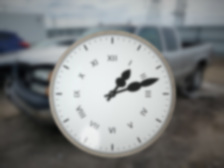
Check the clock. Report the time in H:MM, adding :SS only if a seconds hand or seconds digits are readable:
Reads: 1:12
